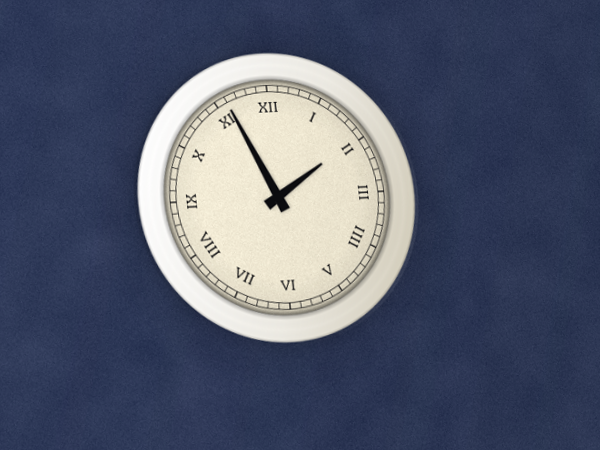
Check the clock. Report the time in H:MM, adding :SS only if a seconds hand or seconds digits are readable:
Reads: 1:56
